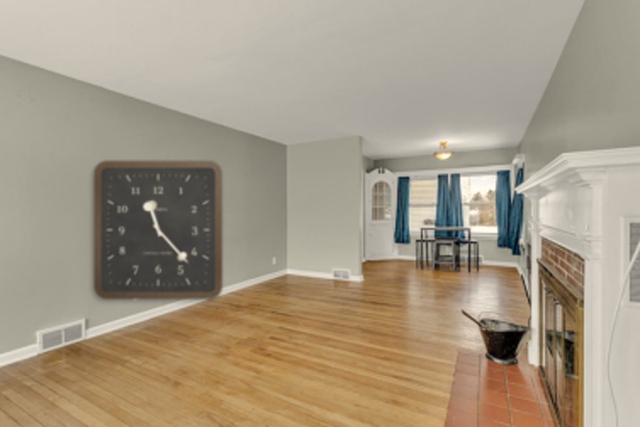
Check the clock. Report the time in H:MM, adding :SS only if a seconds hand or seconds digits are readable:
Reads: 11:23
